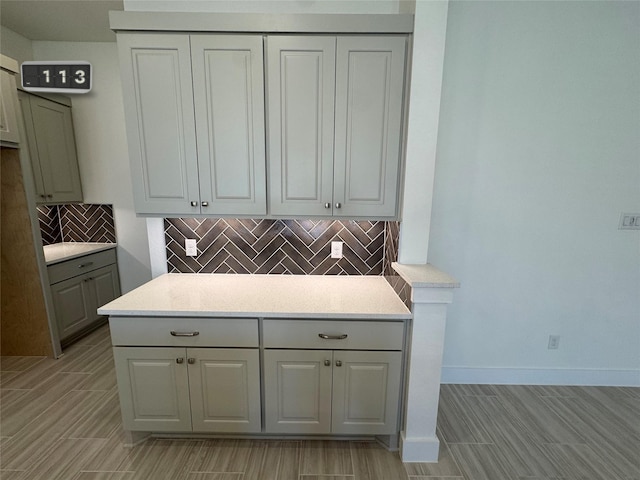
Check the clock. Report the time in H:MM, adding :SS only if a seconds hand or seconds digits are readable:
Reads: 1:13
